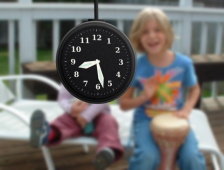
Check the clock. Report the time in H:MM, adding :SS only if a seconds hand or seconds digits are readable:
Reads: 8:28
